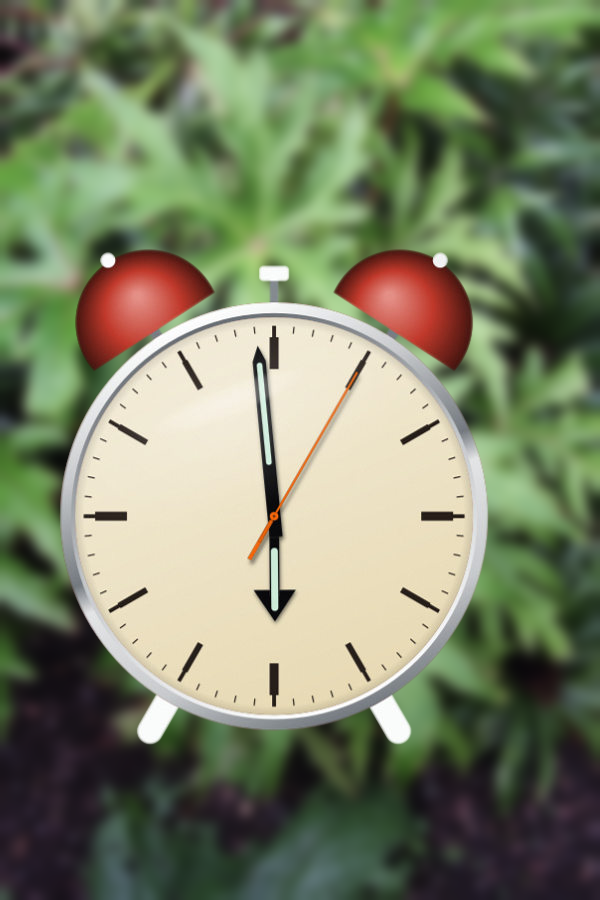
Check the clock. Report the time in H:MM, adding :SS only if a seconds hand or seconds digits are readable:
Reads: 5:59:05
